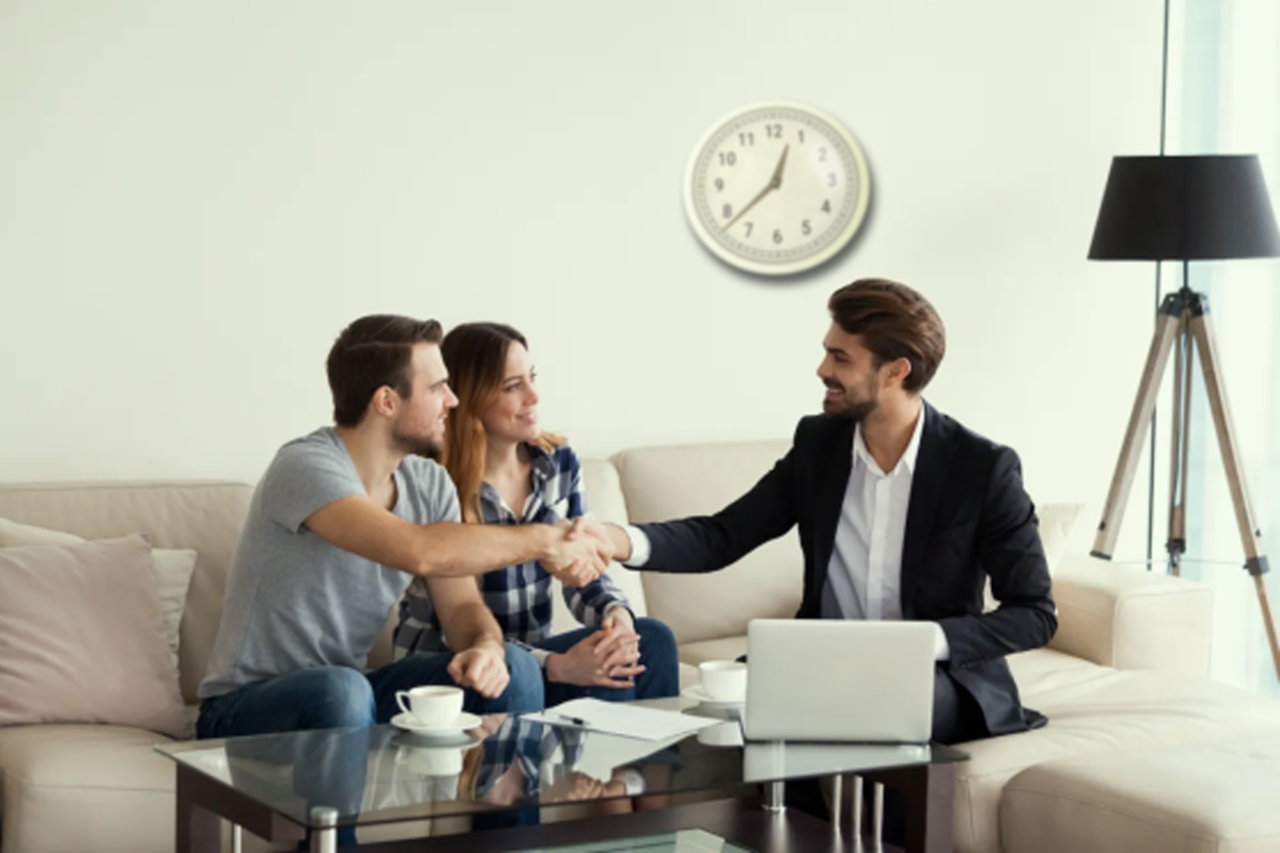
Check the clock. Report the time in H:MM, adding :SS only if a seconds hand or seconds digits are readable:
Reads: 12:38
